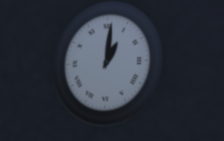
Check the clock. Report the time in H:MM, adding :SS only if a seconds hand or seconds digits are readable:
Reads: 1:01
